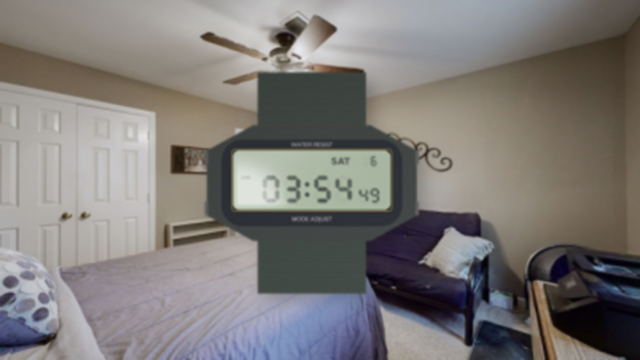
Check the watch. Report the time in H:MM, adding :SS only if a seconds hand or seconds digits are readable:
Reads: 3:54:49
